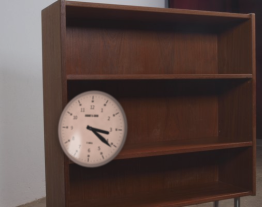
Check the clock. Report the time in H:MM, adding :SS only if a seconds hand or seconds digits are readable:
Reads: 3:21
